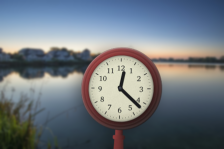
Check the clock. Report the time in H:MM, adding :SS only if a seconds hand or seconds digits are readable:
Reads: 12:22
